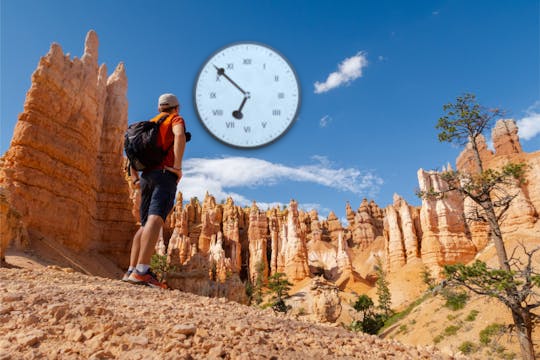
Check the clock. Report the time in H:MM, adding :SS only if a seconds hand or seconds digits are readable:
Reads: 6:52
